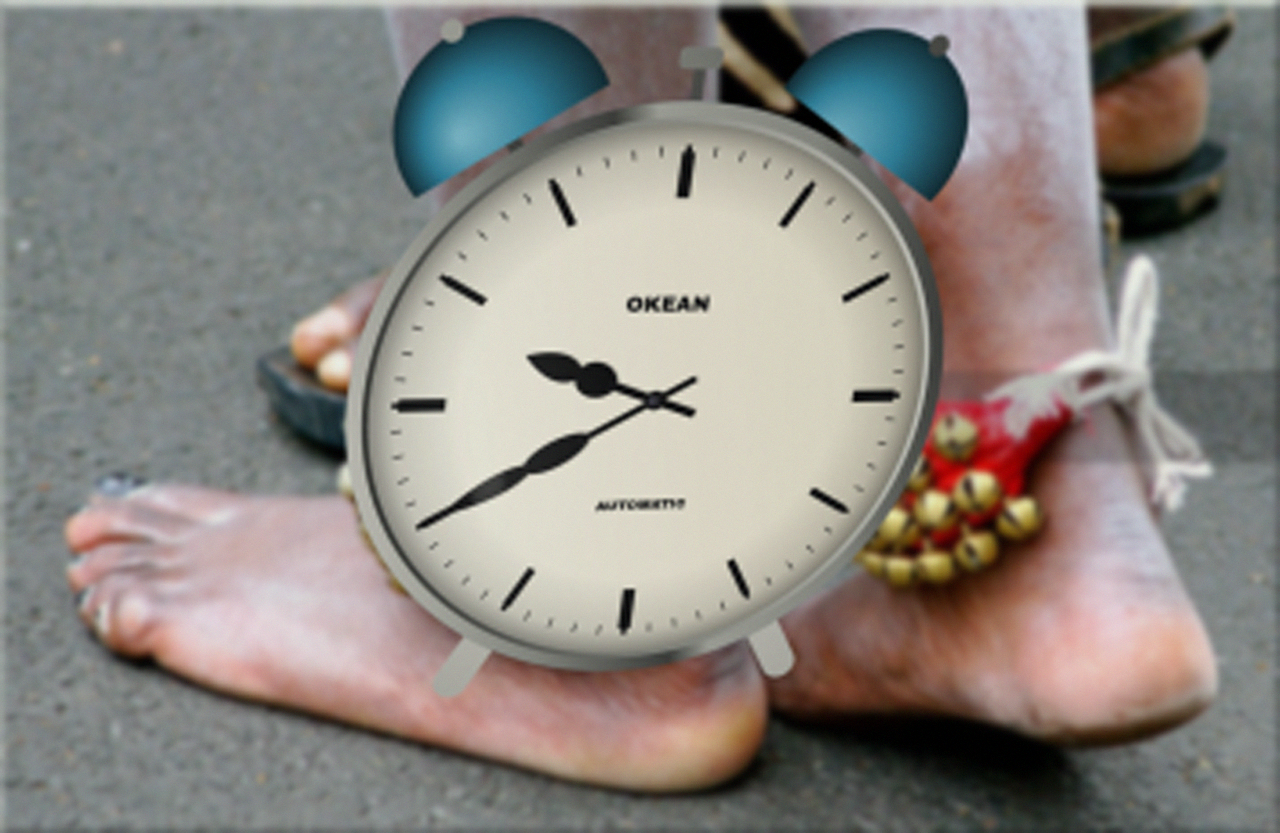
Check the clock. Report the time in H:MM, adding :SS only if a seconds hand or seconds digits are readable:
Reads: 9:40
